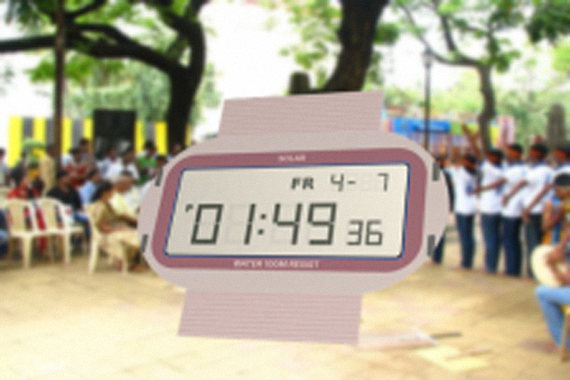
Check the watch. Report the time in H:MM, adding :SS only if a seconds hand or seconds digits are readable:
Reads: 1:49:36
